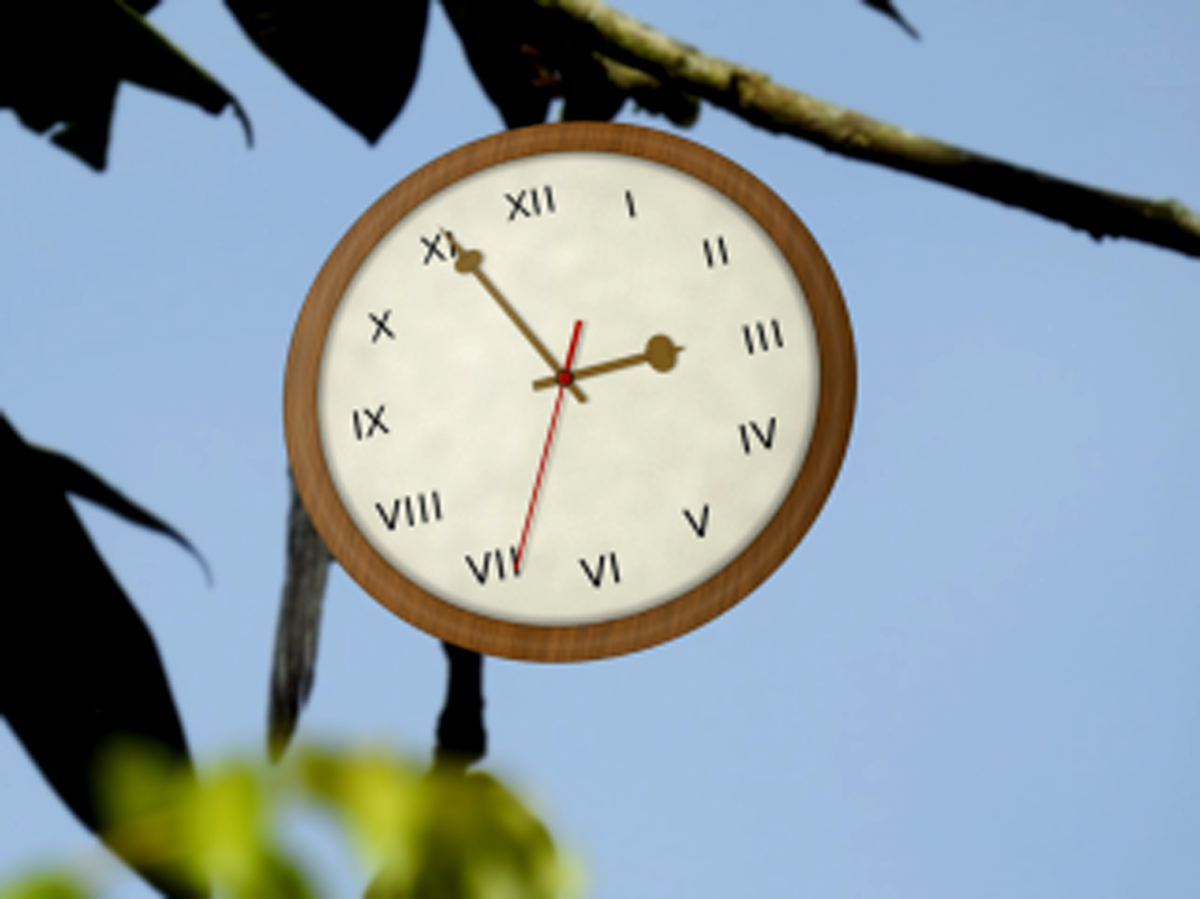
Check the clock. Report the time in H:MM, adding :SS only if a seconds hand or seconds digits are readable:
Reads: 2:55:34
